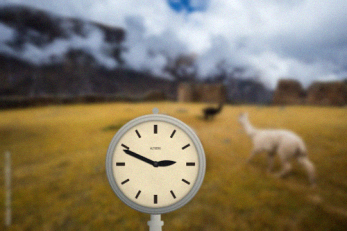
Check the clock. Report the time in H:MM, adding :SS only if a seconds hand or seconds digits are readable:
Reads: 2:49
